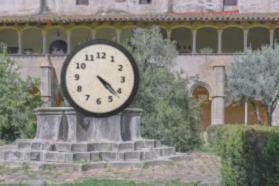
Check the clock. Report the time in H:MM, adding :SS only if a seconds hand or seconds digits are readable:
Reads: 4:22
